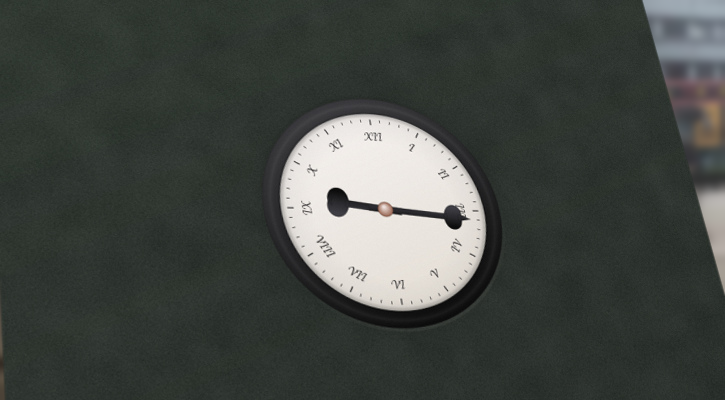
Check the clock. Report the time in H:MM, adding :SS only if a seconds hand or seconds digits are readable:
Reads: 9:16
